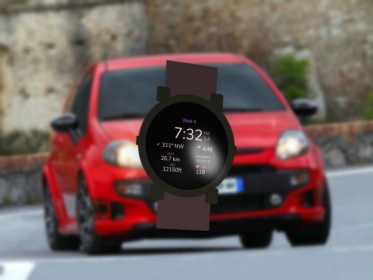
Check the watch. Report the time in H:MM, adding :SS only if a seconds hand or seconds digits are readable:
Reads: 7:32
